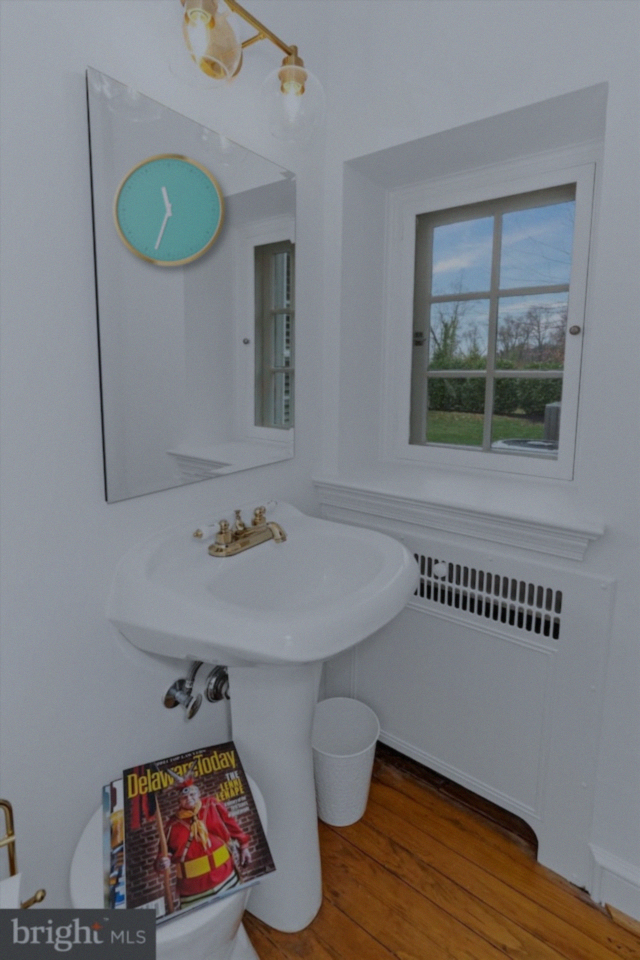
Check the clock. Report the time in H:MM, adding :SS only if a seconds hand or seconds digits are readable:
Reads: 11:33
